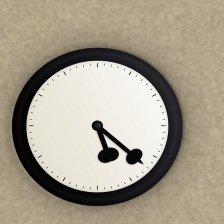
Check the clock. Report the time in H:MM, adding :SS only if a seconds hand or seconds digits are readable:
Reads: 5:22
